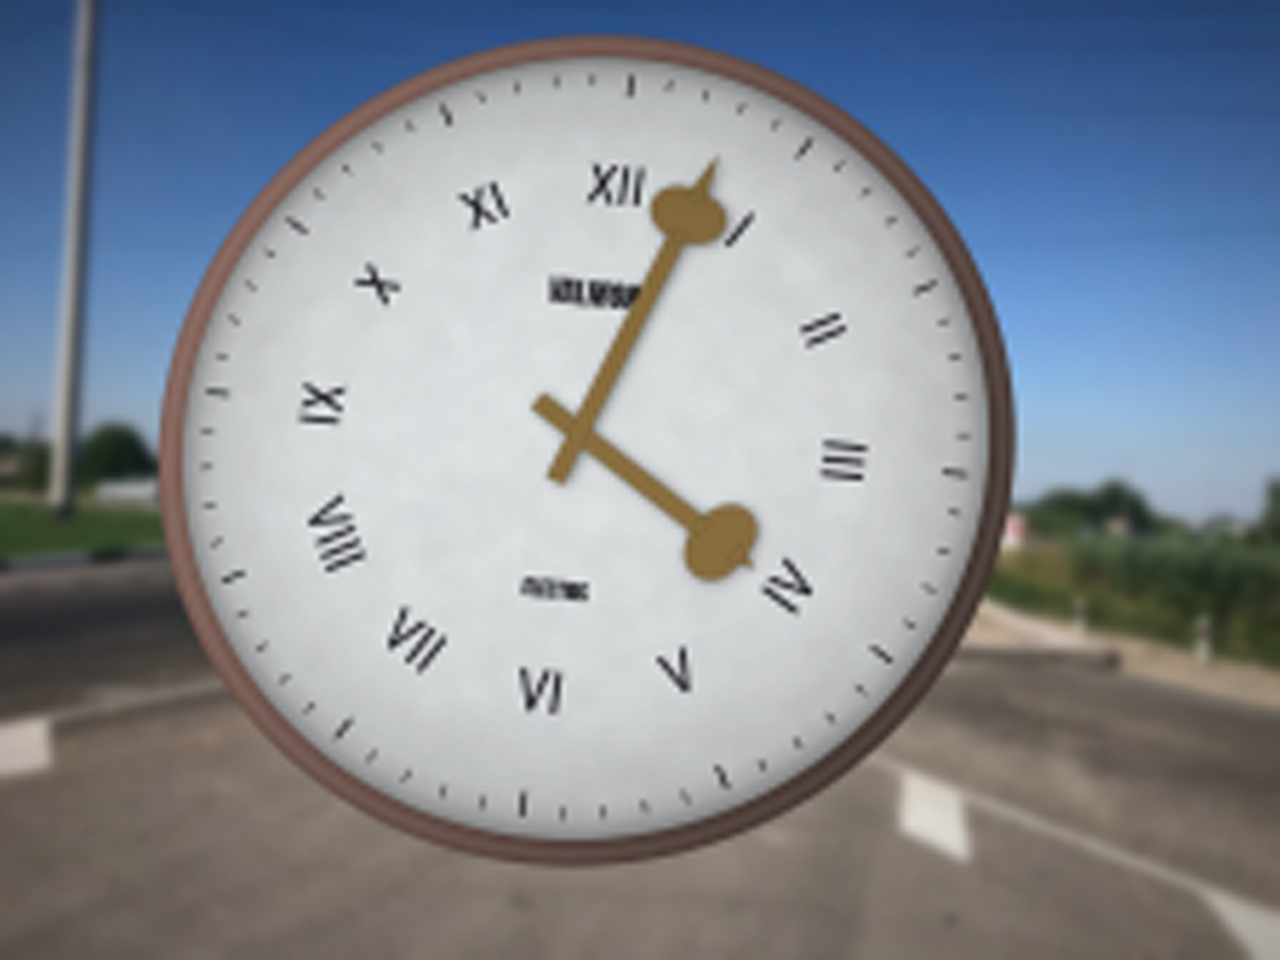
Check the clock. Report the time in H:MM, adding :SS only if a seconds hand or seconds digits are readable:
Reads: 4:03
